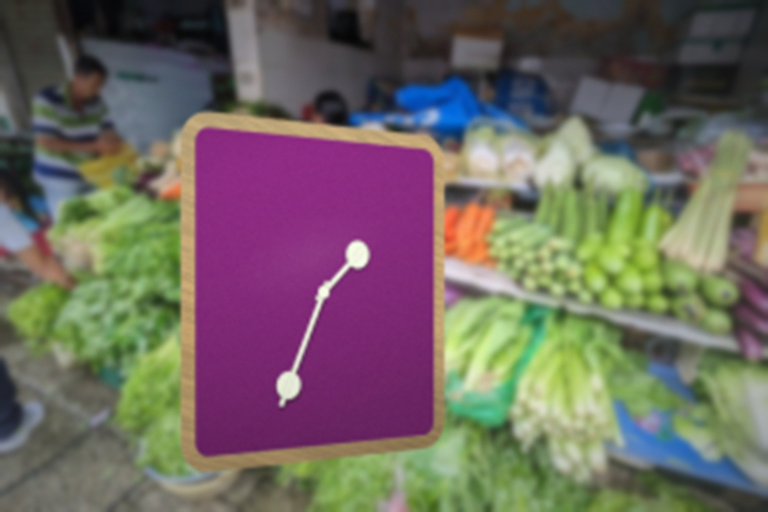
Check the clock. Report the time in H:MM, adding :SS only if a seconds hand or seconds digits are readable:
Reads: 1:34
